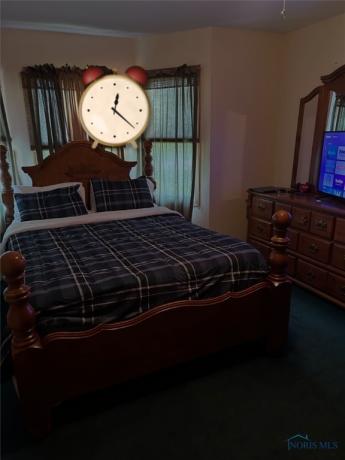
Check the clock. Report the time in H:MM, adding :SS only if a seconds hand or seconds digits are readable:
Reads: 12:22
